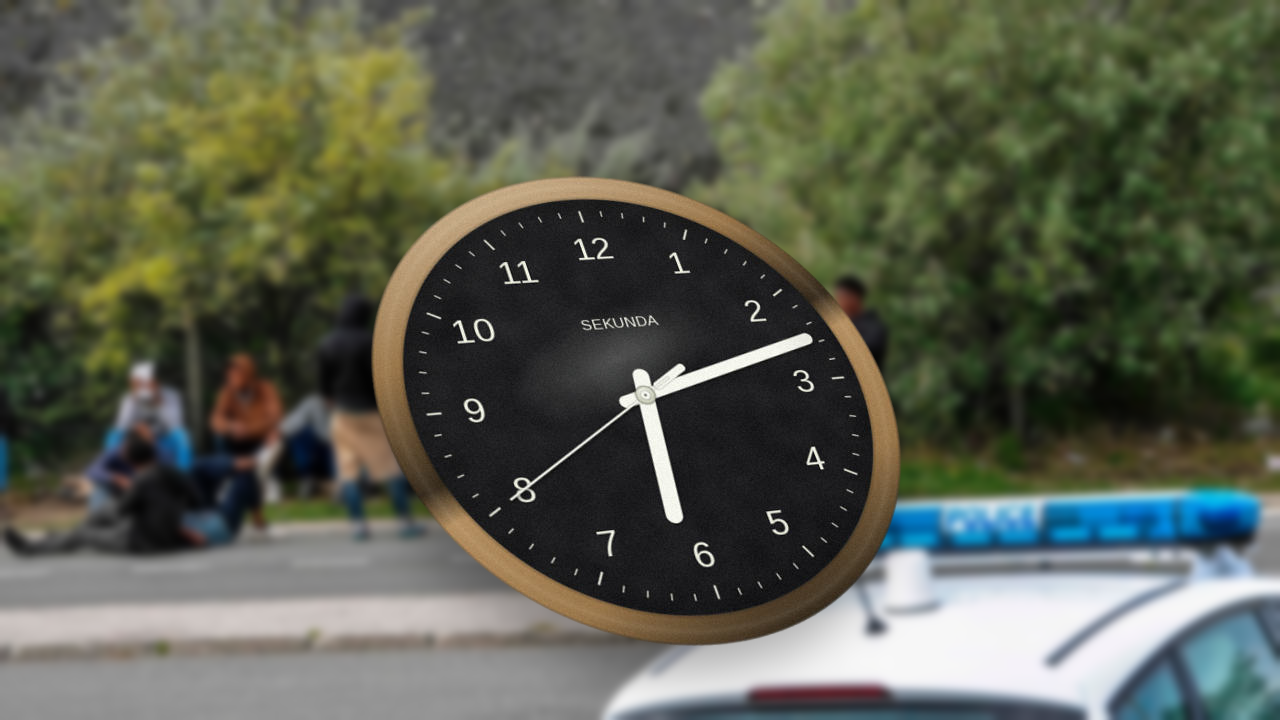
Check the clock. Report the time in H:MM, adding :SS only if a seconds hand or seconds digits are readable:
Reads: 6:12:40
